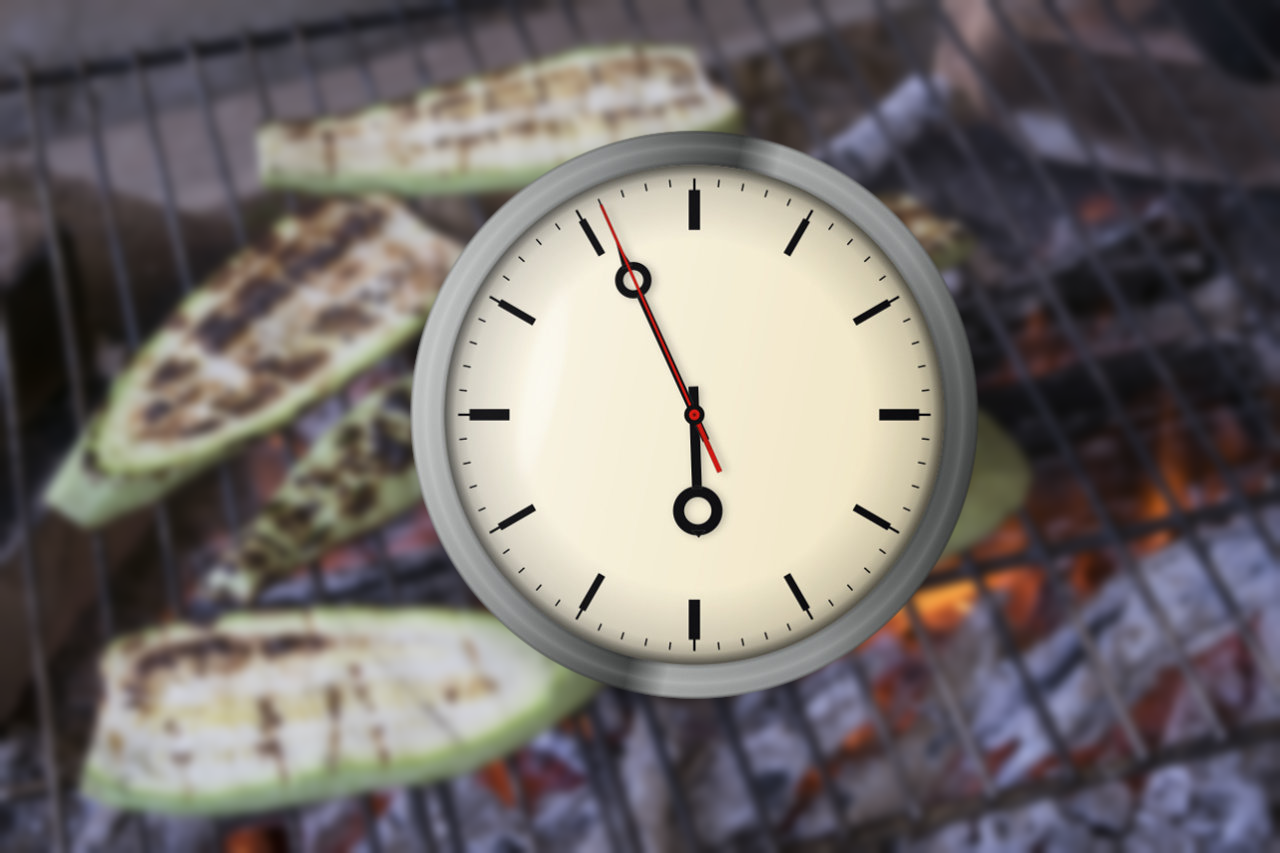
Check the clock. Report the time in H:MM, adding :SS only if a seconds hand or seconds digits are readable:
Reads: 5:55:56
